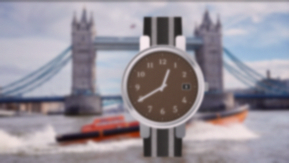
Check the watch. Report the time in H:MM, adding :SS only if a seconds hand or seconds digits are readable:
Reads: 12:40
